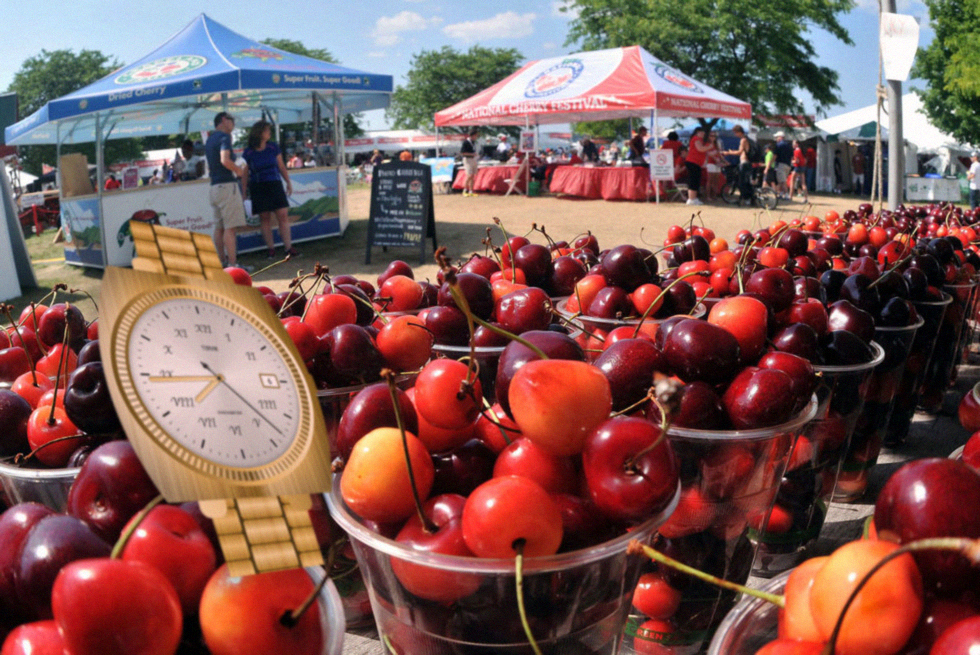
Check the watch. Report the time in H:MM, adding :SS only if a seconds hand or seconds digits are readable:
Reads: 7:44:23
